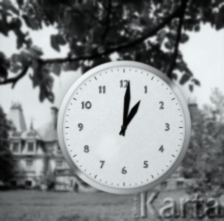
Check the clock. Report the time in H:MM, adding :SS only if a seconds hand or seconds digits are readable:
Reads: 1:01
